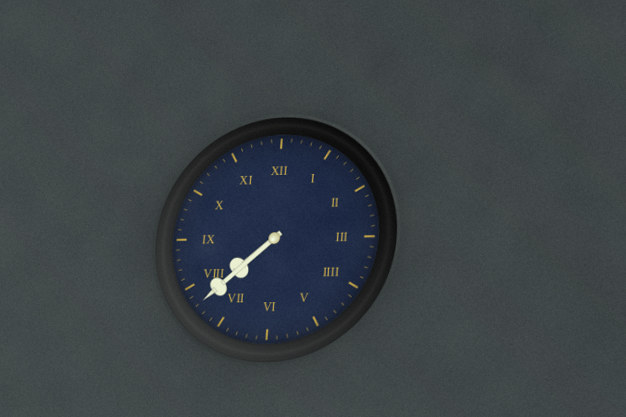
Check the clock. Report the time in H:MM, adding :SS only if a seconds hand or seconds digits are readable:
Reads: 7:38
